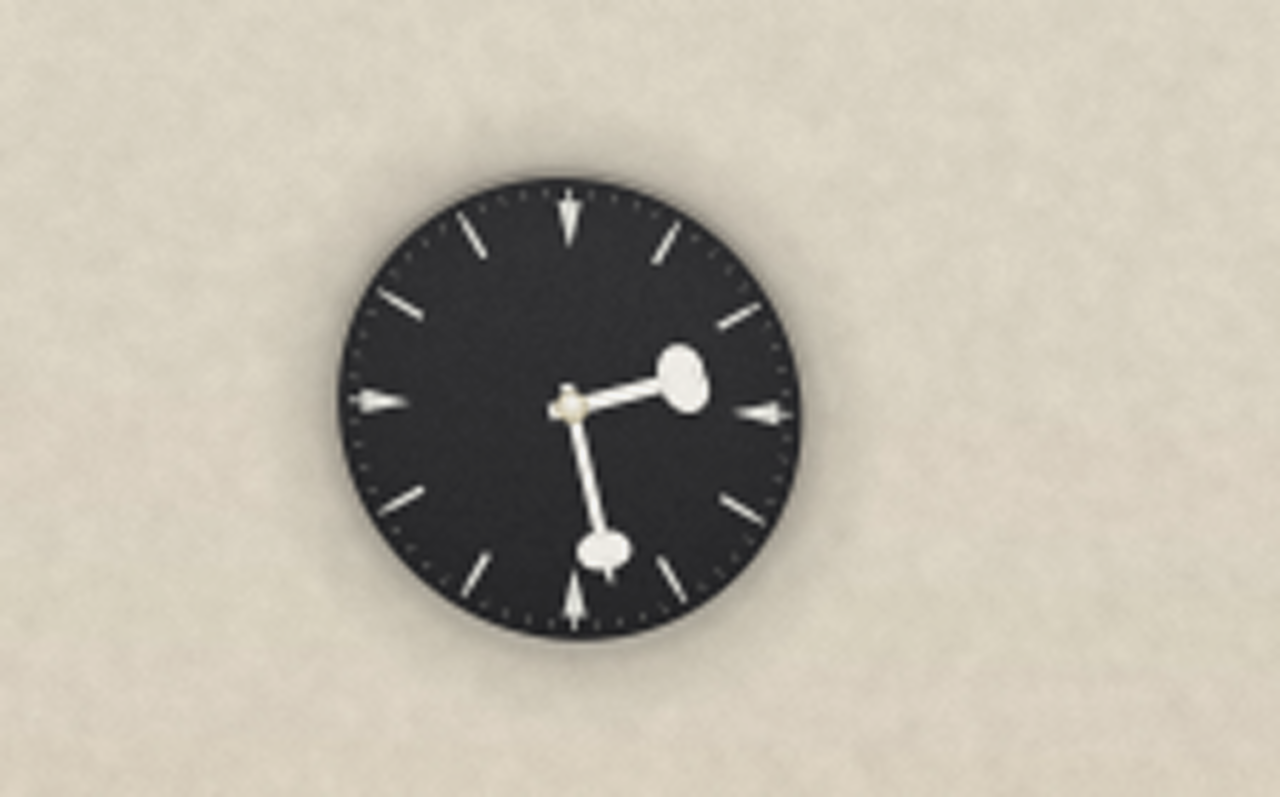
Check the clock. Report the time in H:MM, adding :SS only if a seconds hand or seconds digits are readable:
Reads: 2:28
